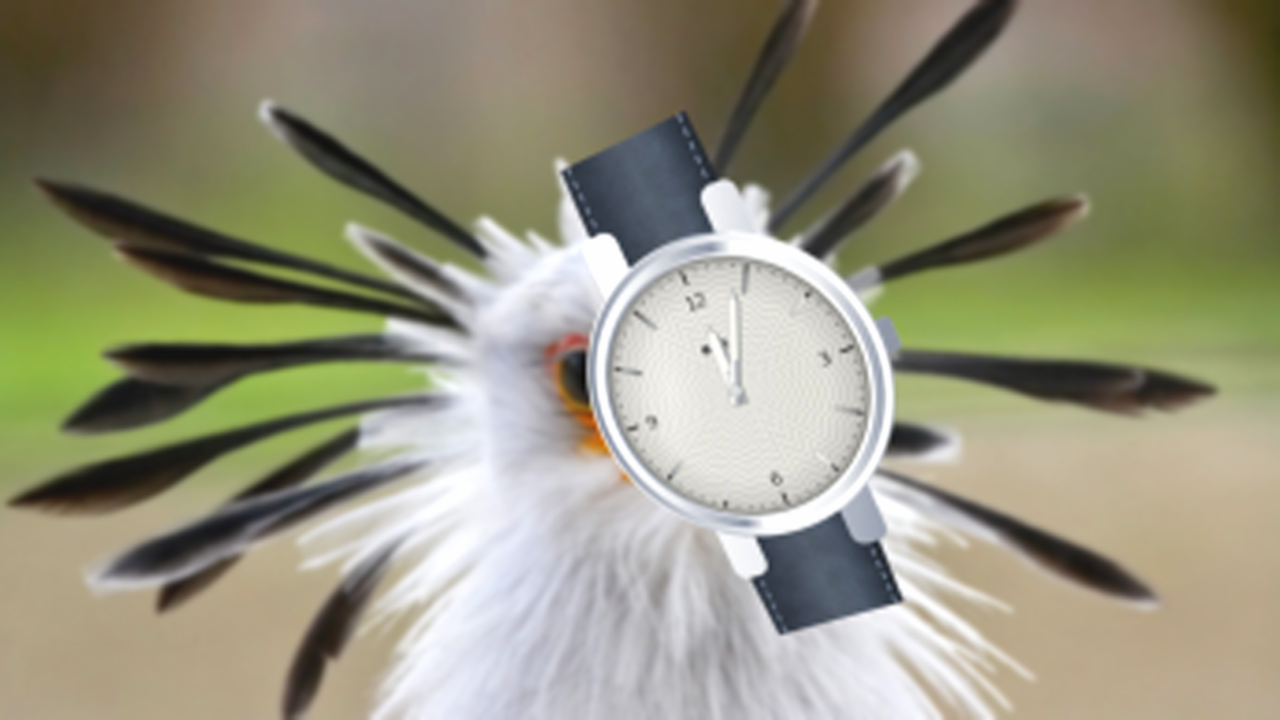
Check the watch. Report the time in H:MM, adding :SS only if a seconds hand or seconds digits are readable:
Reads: 12:04
